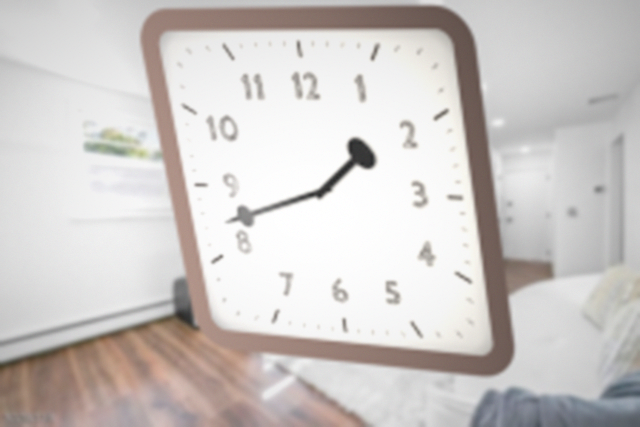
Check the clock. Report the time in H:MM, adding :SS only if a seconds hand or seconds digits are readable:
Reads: 1:42
